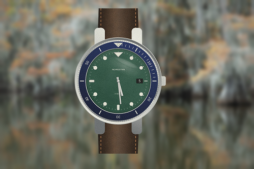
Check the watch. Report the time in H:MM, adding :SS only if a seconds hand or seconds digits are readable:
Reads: 5:29
